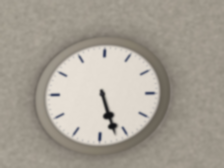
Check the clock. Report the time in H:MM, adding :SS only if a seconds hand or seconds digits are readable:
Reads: 5:27
